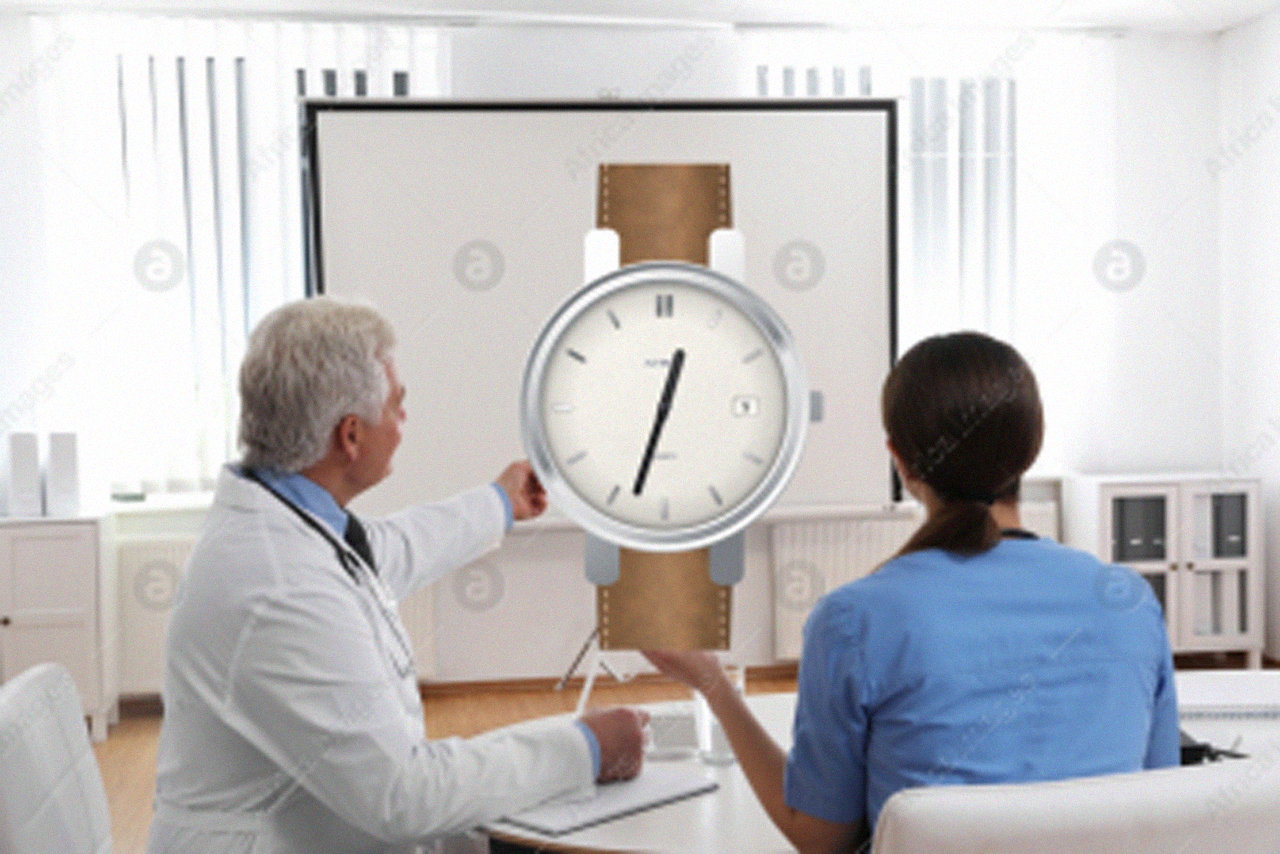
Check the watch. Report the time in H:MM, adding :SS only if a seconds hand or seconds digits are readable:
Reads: 12:33
